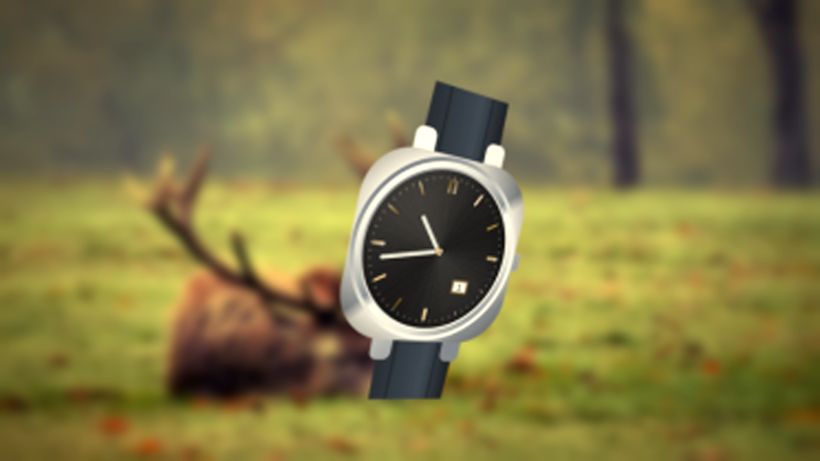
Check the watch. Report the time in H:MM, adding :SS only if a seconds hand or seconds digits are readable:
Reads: 10:43
